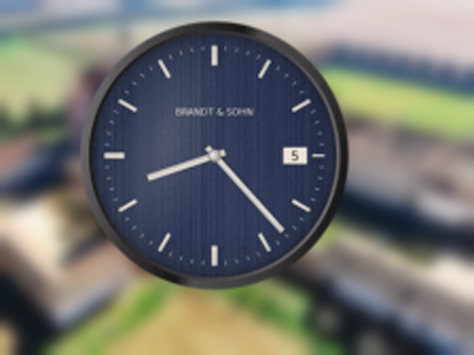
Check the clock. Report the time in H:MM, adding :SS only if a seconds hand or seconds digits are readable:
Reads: 8:23
